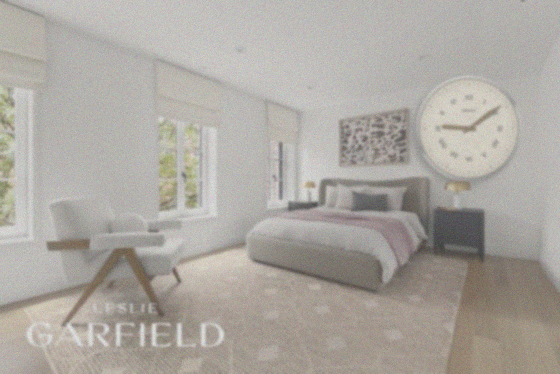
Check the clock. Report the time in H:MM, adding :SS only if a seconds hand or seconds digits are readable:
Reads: 9:09
